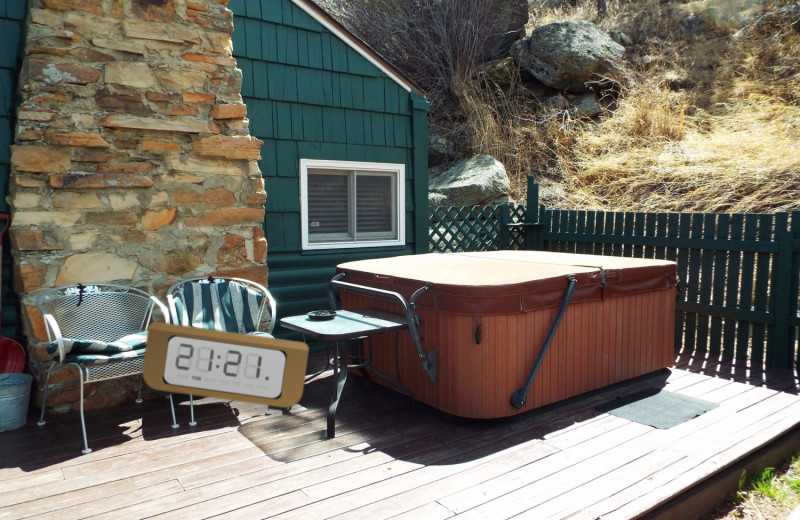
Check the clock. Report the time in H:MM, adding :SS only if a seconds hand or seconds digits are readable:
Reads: 21:21
